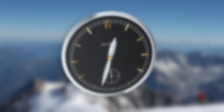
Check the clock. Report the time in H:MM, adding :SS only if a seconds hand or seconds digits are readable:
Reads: 12:33
